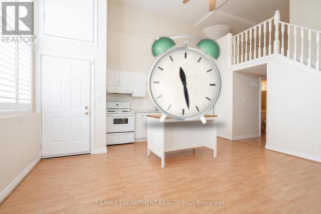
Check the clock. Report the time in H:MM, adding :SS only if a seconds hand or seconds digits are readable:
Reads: 11:28
